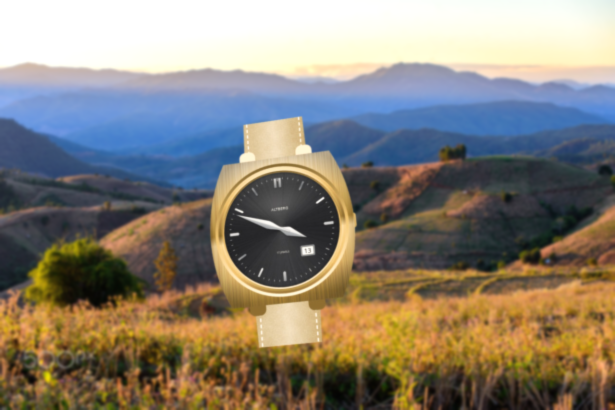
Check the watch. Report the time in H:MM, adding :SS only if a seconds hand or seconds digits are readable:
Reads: 3:49
